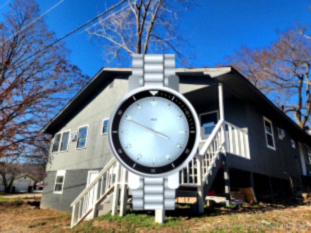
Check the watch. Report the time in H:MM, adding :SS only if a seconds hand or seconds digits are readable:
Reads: 3:49
